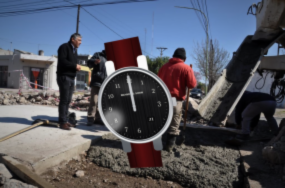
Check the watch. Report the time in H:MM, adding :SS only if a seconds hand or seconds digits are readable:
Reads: 12:00
